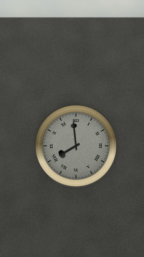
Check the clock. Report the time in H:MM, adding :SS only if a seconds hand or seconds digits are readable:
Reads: 7:59
